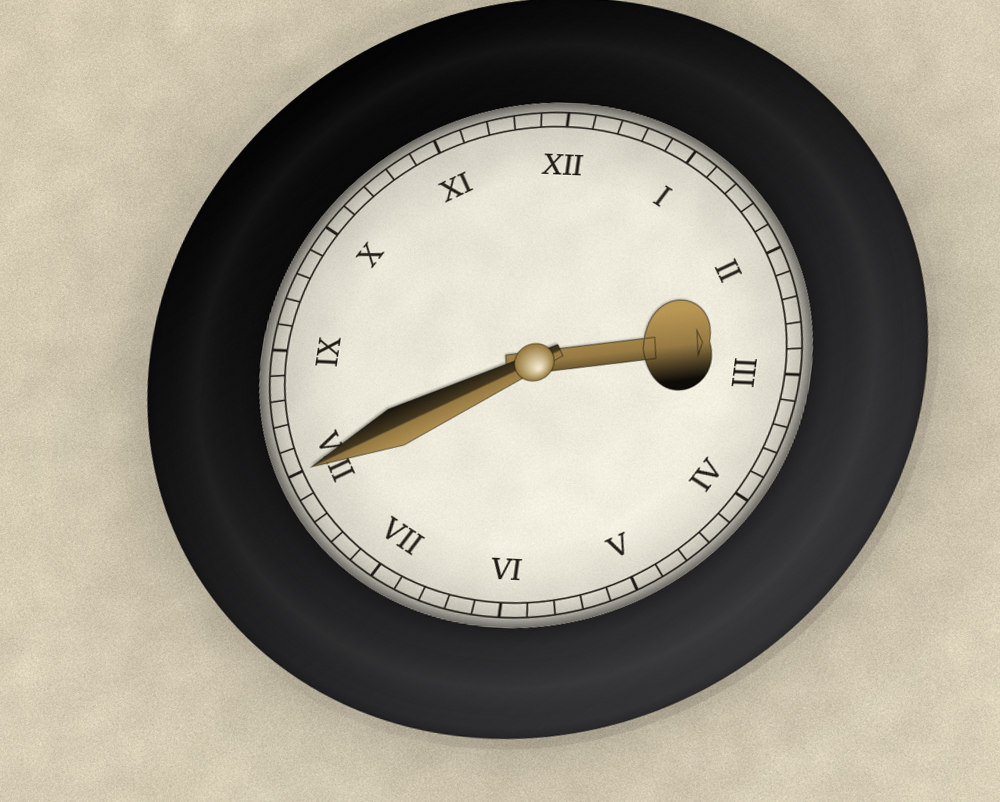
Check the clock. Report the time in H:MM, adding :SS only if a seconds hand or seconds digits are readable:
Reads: 2:40
